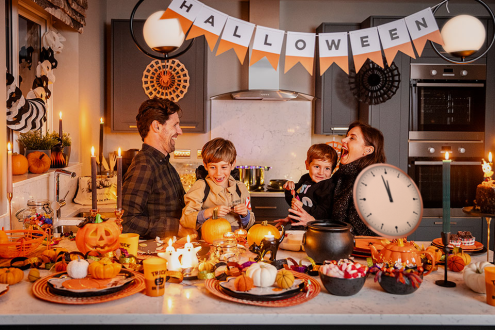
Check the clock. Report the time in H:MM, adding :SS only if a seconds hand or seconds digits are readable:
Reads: 11:58
